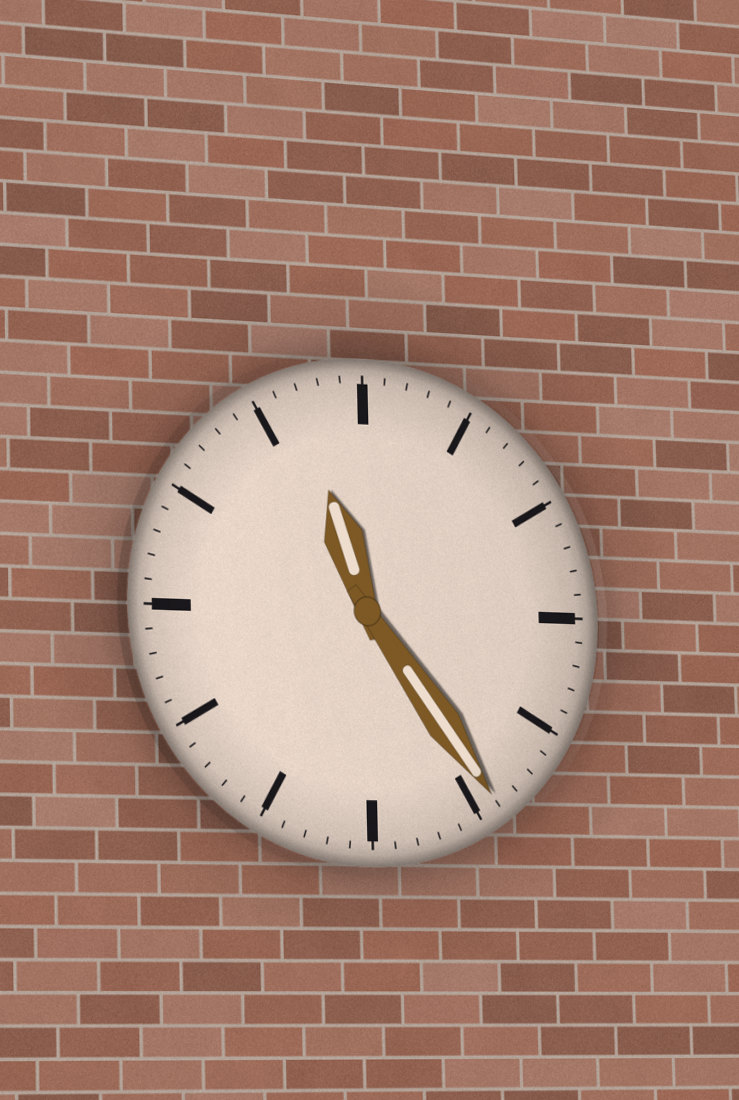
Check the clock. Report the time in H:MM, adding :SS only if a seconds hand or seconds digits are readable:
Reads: 11:24
